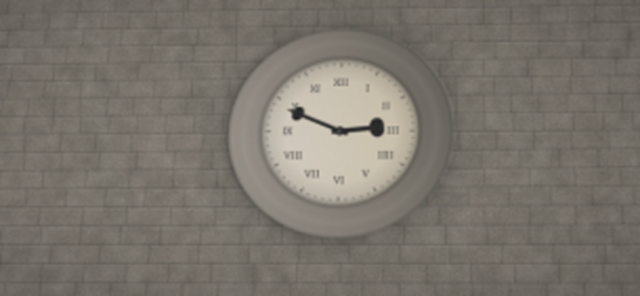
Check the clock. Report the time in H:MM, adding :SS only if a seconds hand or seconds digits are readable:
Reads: 2:49
